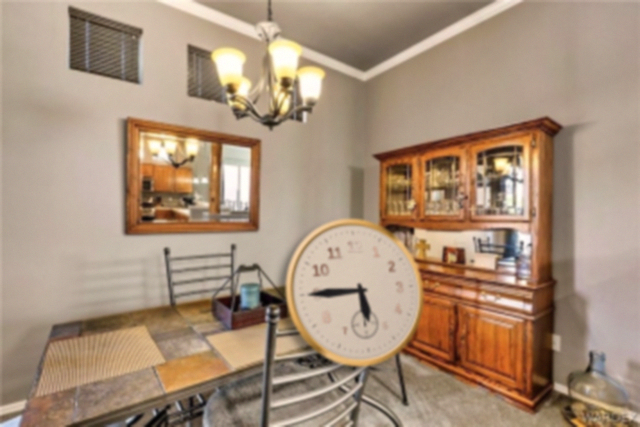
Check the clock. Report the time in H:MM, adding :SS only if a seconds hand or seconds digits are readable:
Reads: 5:45
